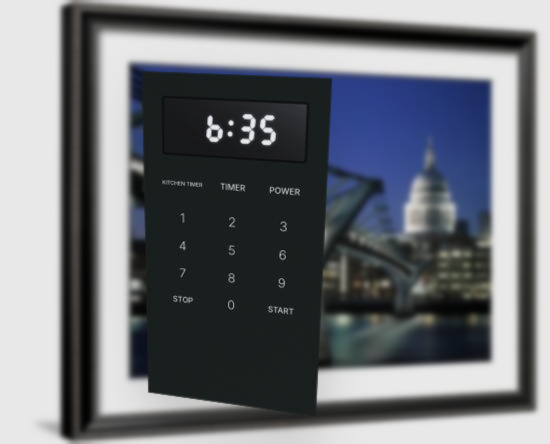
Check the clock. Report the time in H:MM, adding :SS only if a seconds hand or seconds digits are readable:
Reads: 6:35
